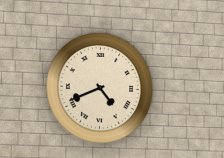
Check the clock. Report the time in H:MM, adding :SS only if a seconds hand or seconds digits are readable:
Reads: 4:41
